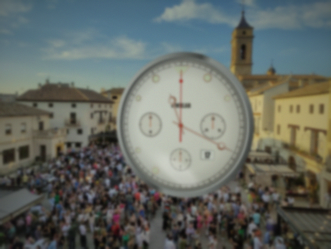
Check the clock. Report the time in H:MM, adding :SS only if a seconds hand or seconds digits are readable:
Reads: 11:19
